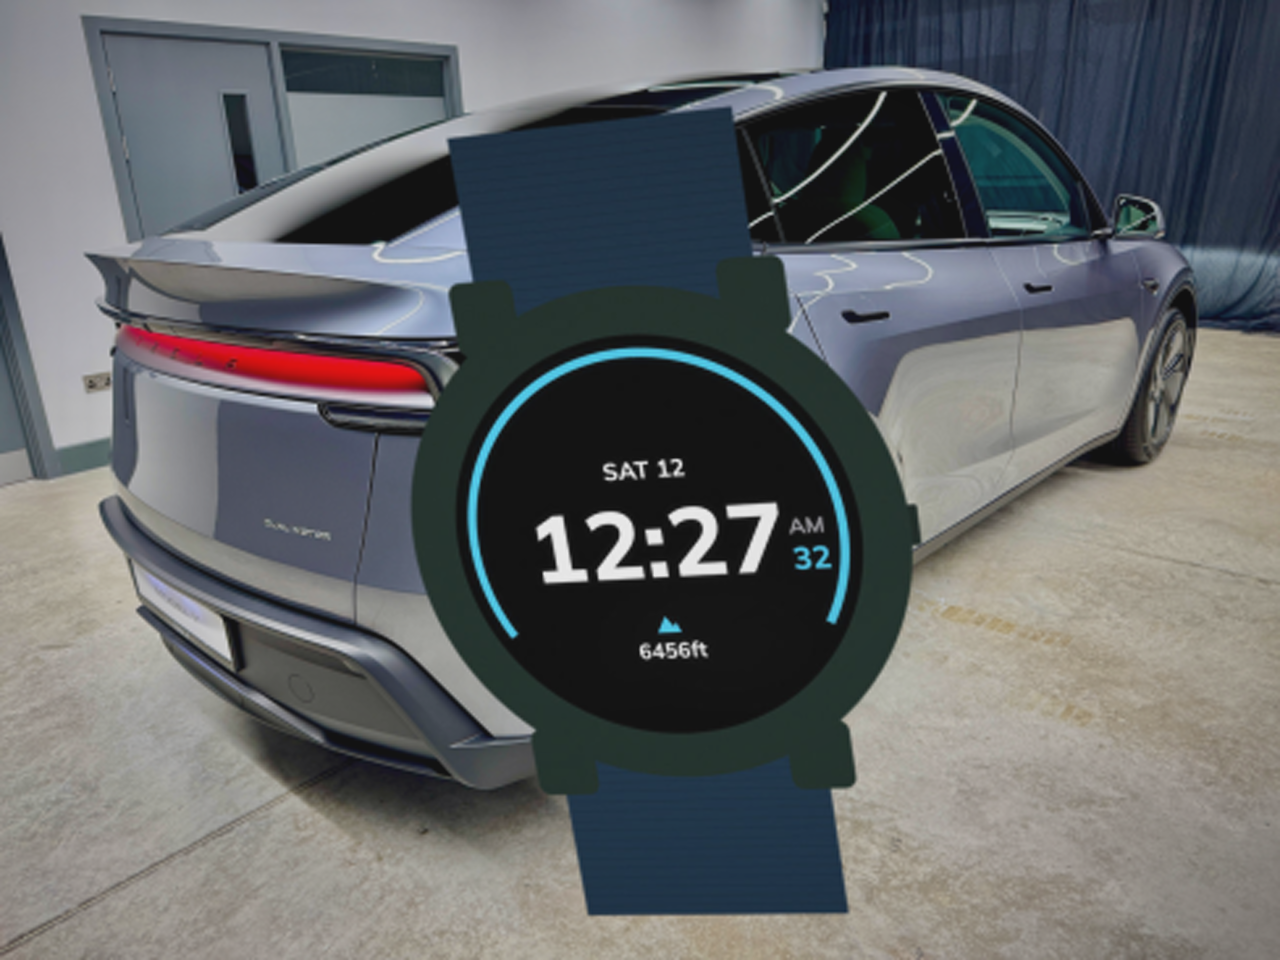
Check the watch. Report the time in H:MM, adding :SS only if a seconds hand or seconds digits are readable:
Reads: 12:27:32
